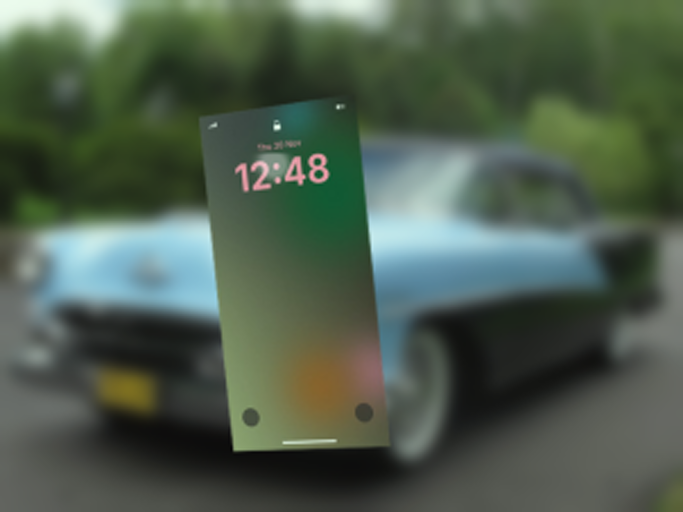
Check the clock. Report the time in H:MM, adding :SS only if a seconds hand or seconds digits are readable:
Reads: 12:48
